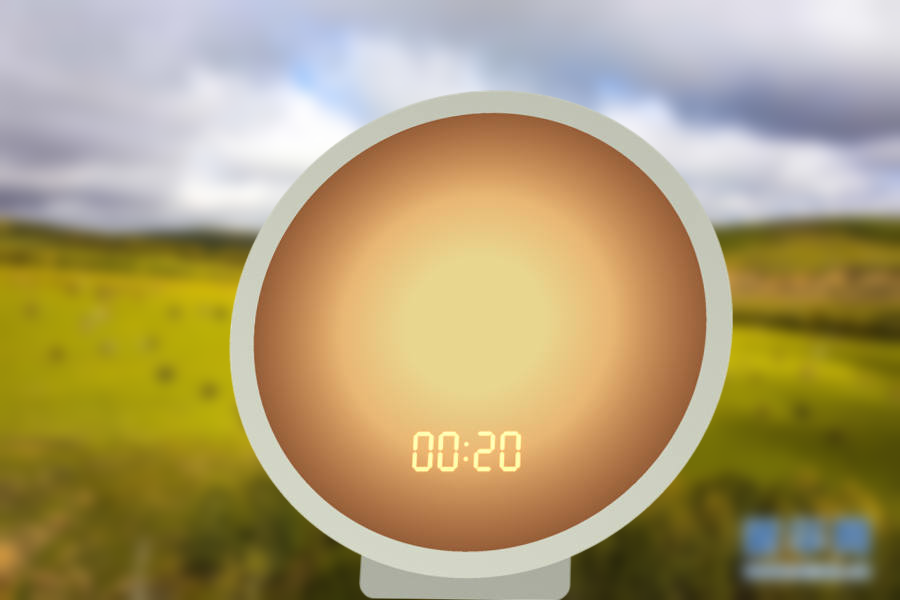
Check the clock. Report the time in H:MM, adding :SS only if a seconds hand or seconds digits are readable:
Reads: 0:20
